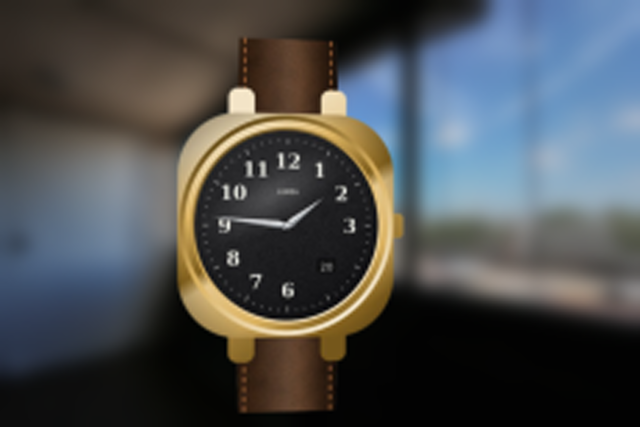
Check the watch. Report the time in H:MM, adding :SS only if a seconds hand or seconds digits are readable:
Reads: 1:46
